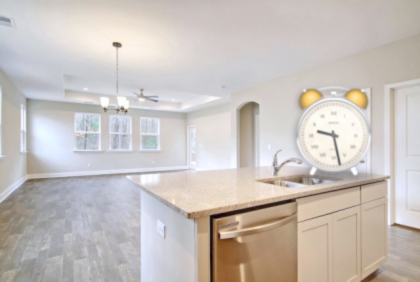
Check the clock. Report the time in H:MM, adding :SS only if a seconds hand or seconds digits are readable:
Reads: 9:28
